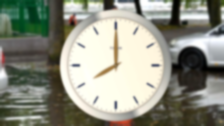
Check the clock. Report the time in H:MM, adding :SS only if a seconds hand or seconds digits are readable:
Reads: 8:00
